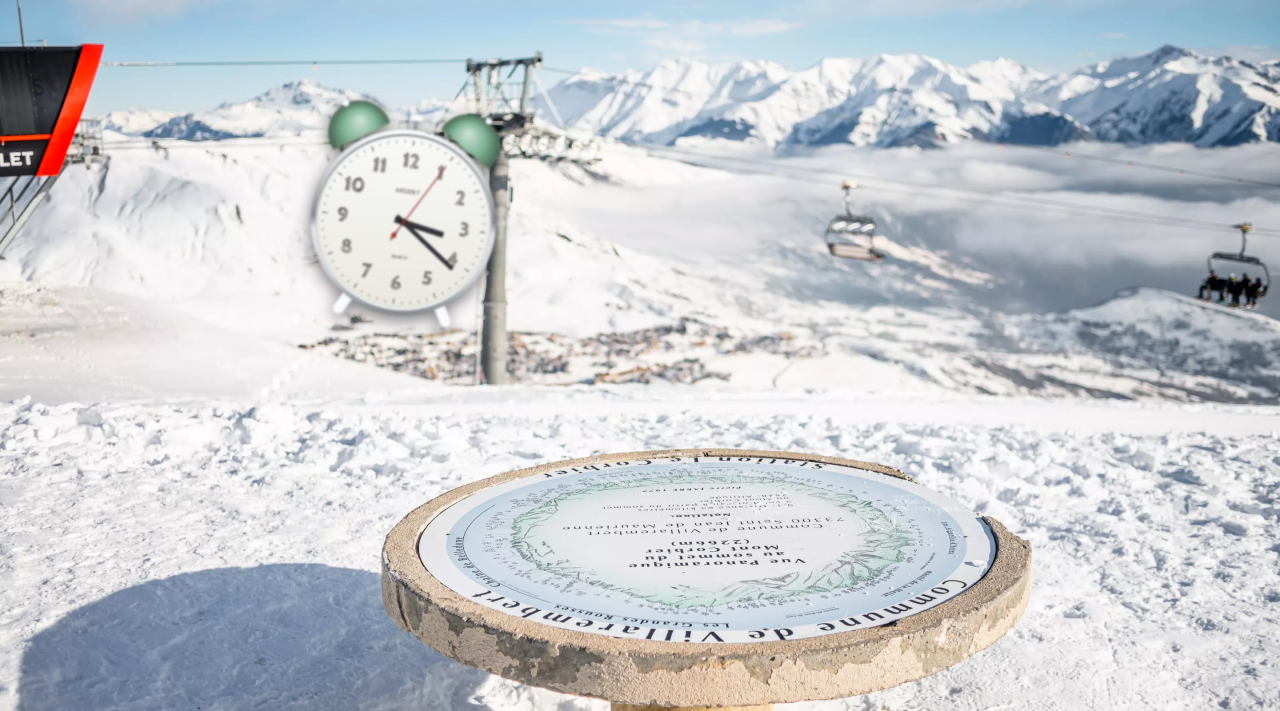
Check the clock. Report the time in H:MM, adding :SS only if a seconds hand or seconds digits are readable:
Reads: 3:21:05
